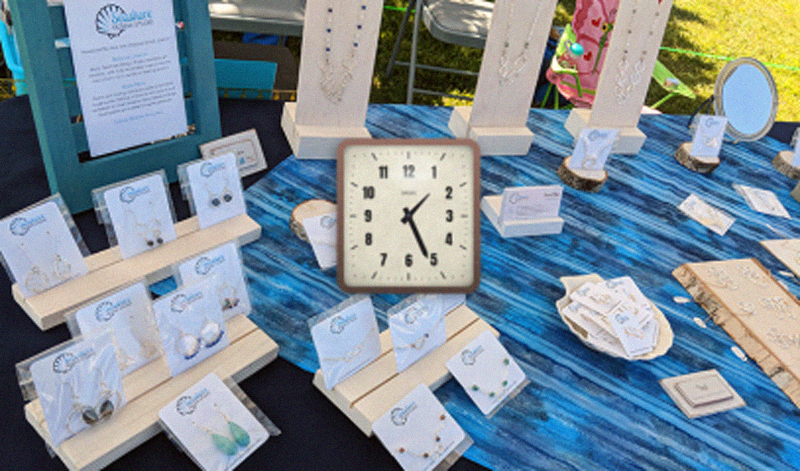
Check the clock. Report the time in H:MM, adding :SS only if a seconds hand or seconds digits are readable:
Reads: 1:26
